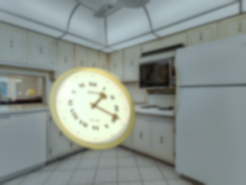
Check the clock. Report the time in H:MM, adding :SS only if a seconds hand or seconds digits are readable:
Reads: 1:19
